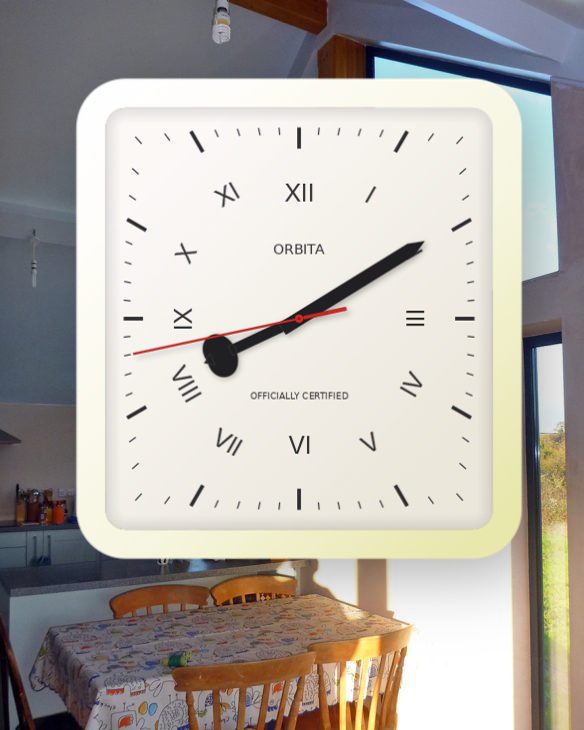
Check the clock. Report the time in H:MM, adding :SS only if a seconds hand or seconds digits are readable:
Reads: 8:09:43
